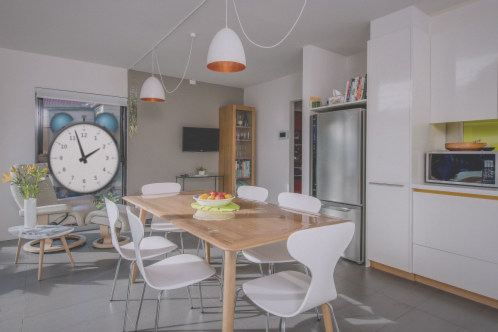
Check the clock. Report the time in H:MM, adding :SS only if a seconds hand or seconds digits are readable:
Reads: 1:57
